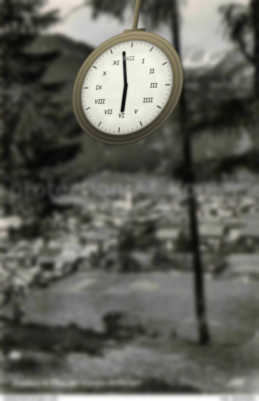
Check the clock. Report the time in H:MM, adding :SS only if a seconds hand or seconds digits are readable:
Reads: 5:58
